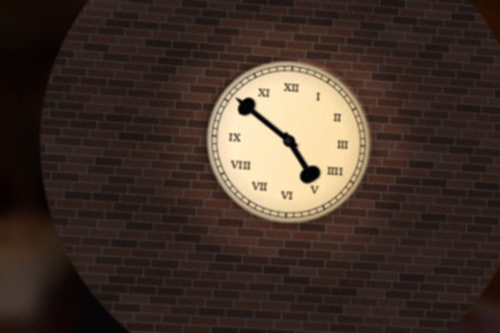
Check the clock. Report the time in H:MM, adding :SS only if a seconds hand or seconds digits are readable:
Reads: 4:51
